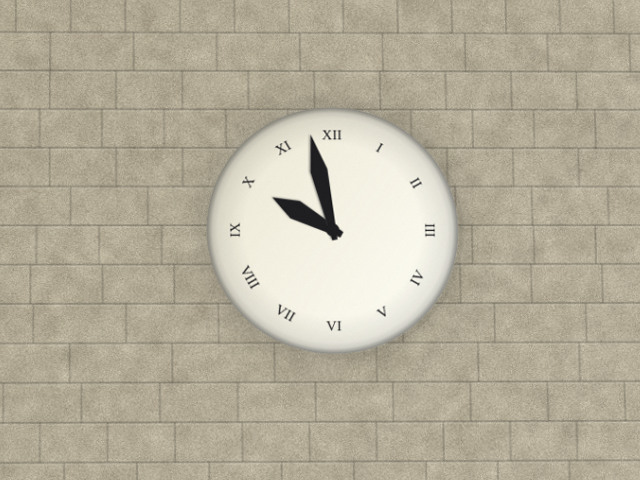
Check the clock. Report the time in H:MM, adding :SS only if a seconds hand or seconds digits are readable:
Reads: 9:58
